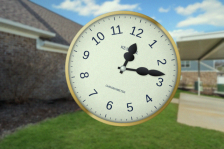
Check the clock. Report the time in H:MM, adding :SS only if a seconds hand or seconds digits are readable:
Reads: 12:13
